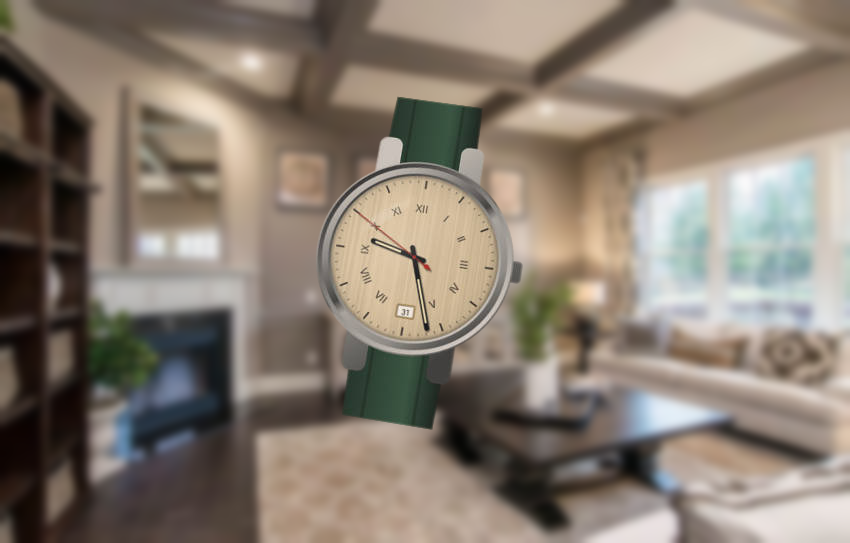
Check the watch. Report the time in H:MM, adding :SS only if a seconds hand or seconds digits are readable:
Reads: 9:26:50
